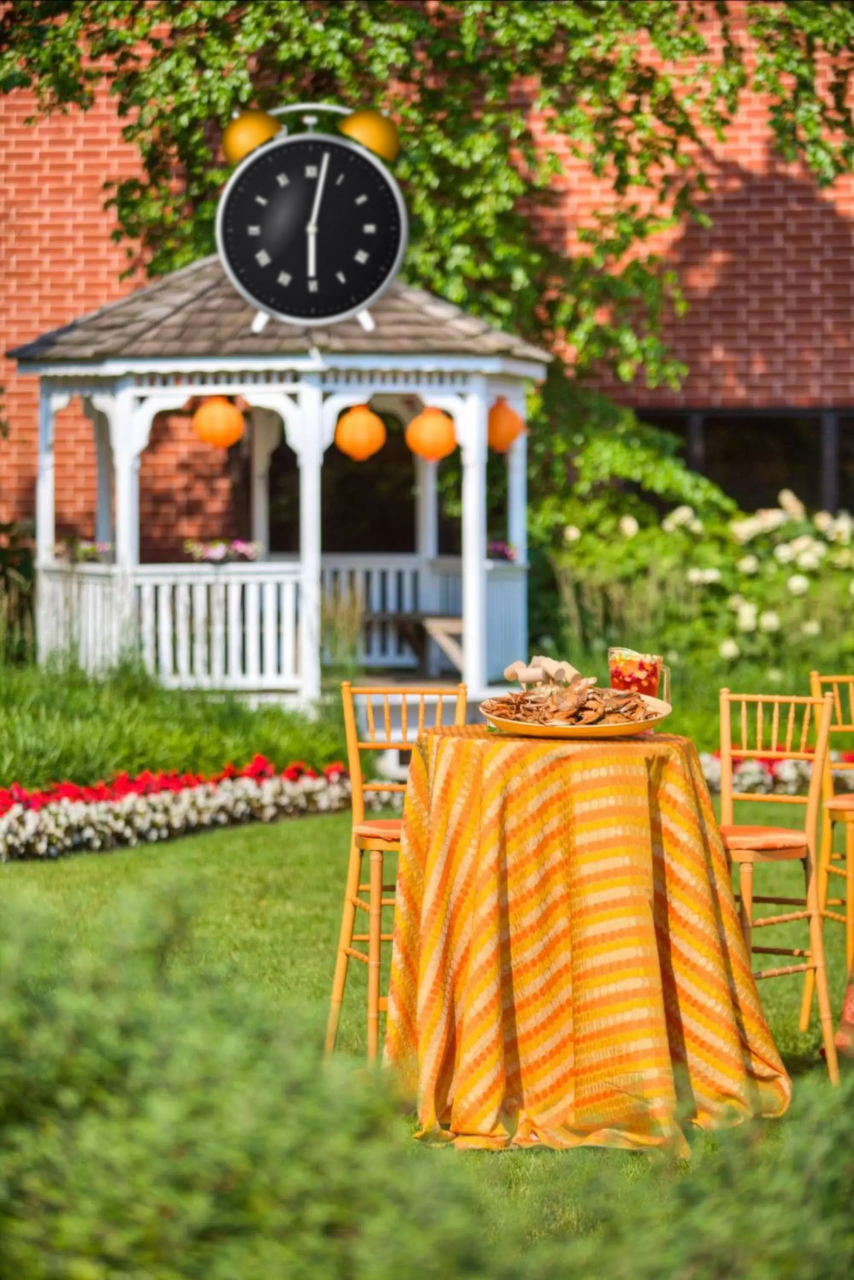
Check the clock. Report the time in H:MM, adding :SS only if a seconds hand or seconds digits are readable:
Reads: 6:02
